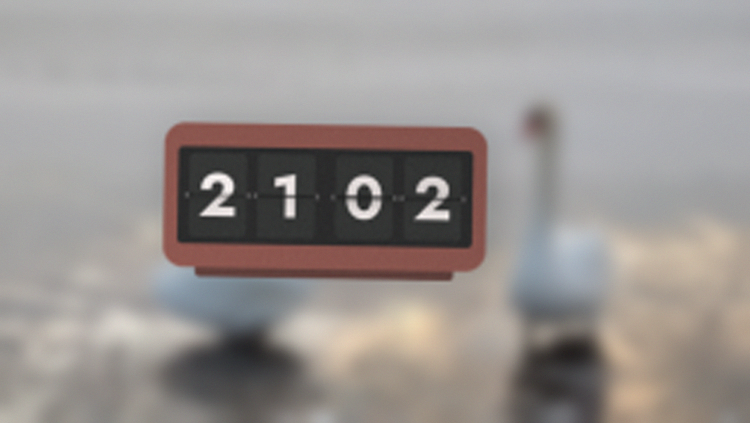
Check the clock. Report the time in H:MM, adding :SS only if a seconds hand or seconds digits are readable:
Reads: 21:02
